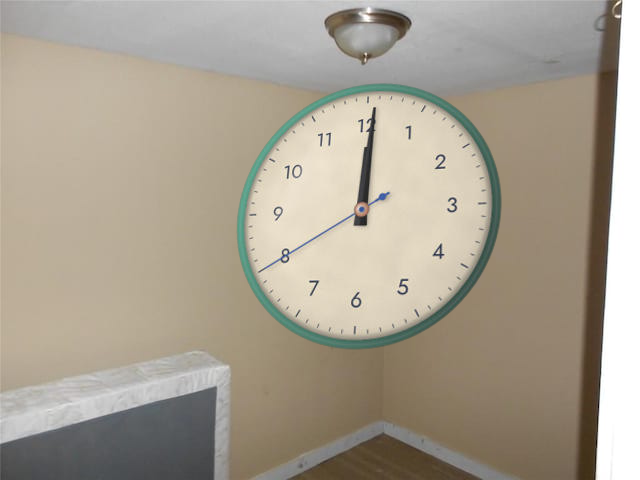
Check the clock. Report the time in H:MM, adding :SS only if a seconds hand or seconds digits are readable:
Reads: 12:00:40
